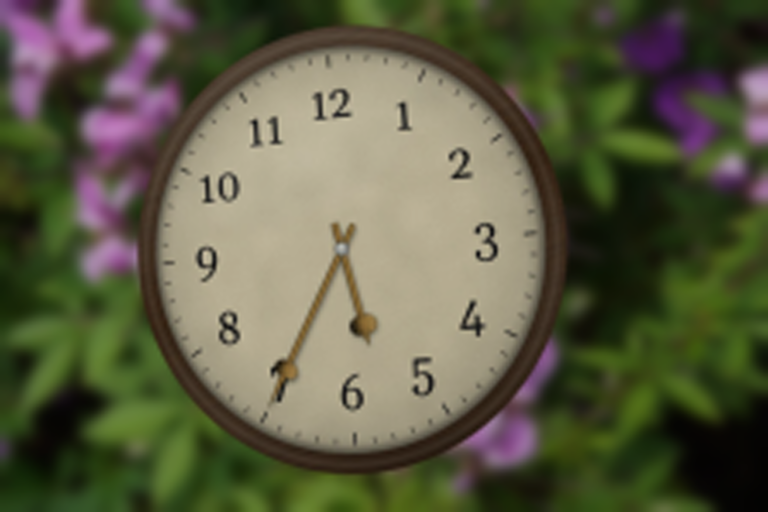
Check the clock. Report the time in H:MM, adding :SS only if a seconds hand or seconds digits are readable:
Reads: 5:35
